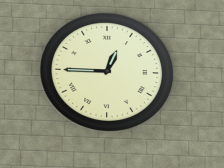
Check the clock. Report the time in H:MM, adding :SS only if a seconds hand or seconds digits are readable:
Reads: 12:45
